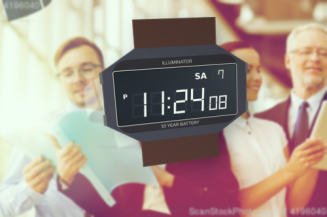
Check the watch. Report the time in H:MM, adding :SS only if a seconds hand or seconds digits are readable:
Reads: 11:24:08
